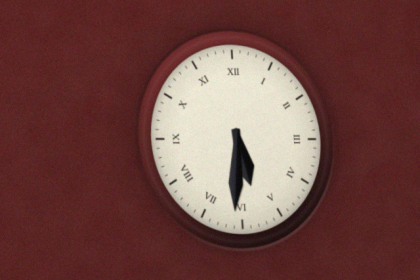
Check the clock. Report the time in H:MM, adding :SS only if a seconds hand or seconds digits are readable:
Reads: 5:31
